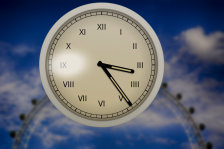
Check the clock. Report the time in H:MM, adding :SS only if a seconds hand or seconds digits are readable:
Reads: 3:24
